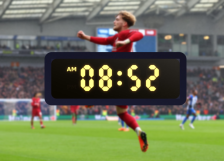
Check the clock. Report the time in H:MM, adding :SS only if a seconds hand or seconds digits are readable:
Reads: 8:52
